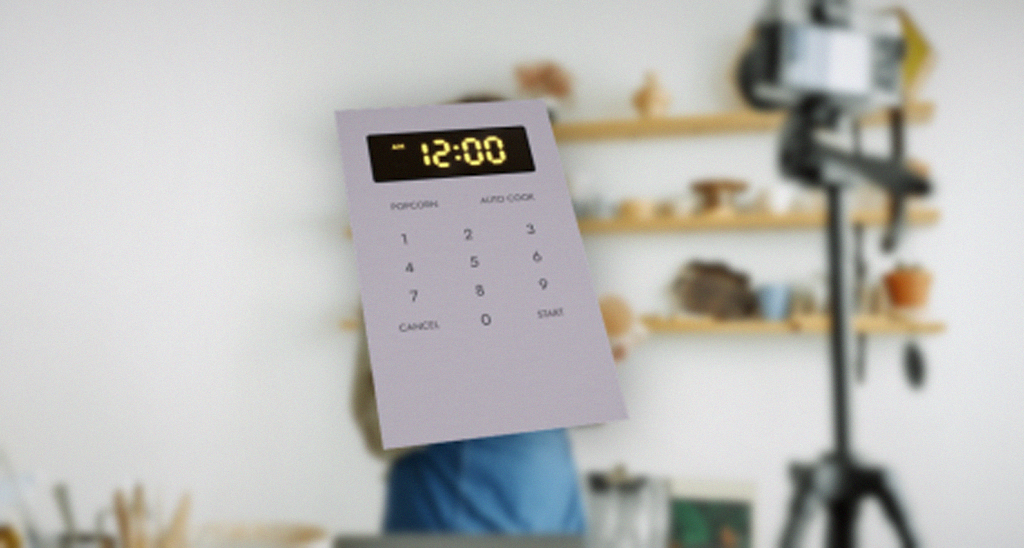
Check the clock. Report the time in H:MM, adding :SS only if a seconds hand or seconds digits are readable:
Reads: 12:00
